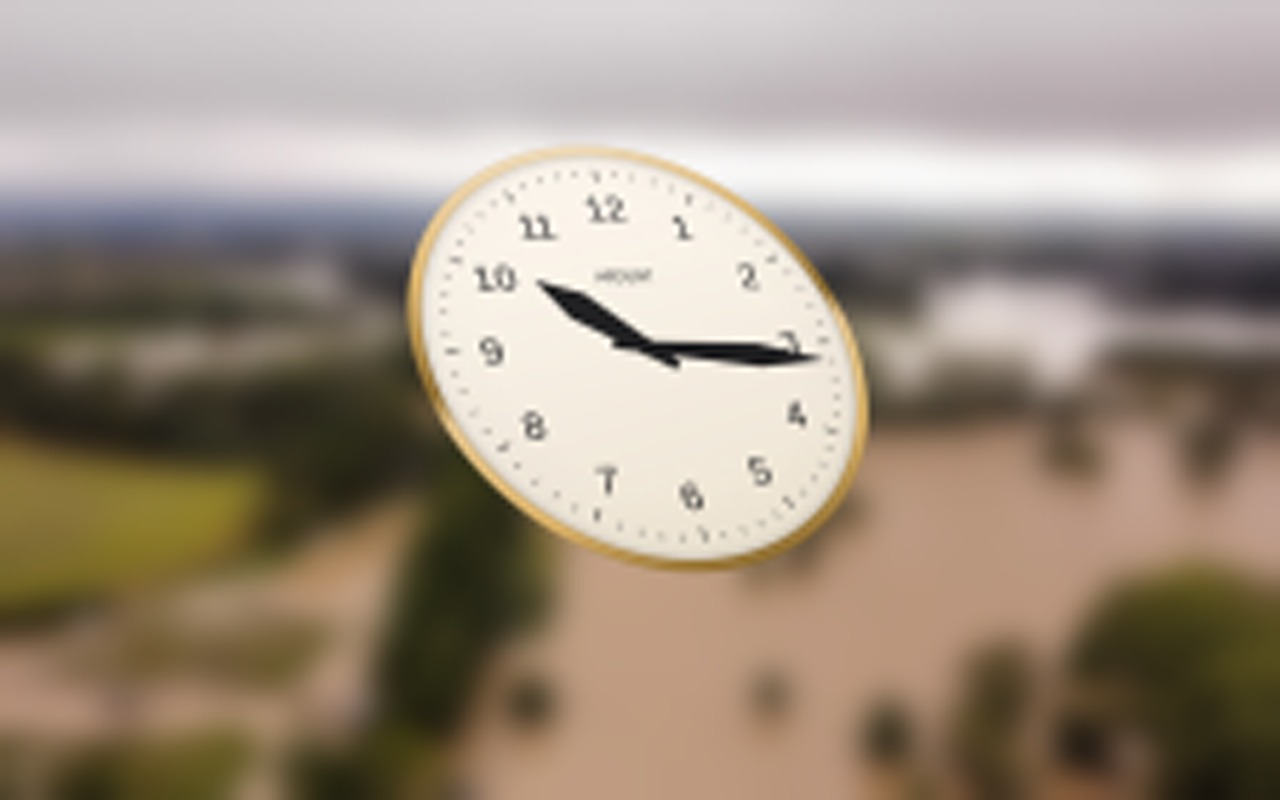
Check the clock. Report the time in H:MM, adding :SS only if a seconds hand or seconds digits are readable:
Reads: 10:16
